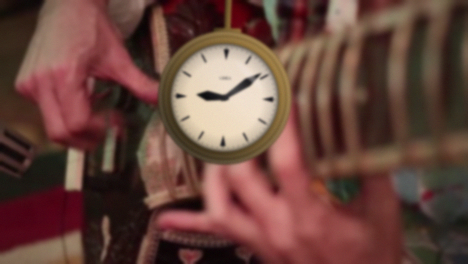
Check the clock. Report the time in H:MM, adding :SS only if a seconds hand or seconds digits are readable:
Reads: 9:09
